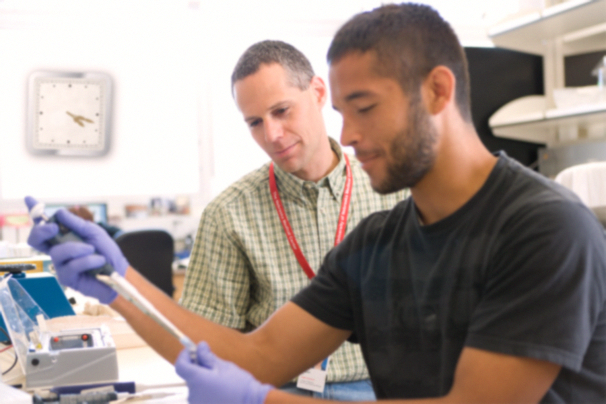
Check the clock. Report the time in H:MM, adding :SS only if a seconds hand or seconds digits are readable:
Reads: 4:18
